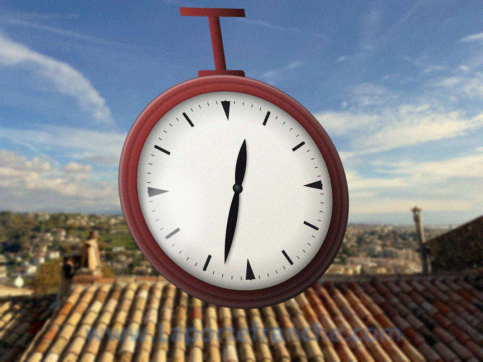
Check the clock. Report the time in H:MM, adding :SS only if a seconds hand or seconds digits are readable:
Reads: 12:33
